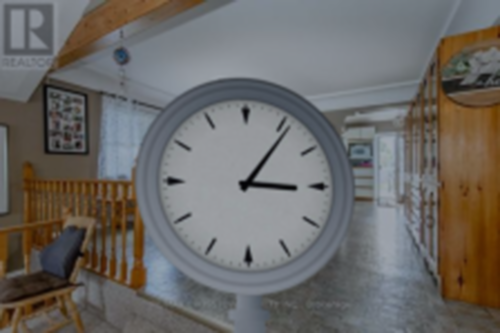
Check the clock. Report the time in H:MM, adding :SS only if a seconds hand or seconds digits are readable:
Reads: 3:06
